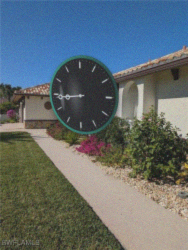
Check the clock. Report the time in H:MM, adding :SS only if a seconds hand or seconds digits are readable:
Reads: 8:44
